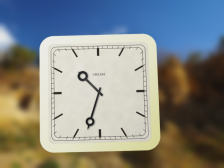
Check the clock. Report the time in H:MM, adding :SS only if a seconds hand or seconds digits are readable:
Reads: 10:33
